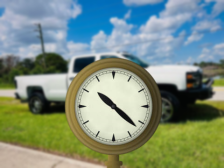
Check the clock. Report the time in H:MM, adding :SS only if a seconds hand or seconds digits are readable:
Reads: 10:22
